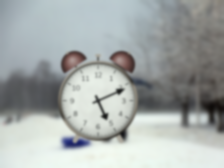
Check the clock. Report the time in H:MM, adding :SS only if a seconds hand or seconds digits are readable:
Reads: 5:11
